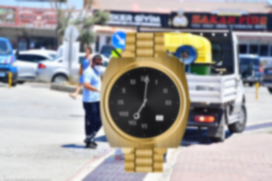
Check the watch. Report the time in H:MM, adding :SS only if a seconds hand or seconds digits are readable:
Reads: 7:01
